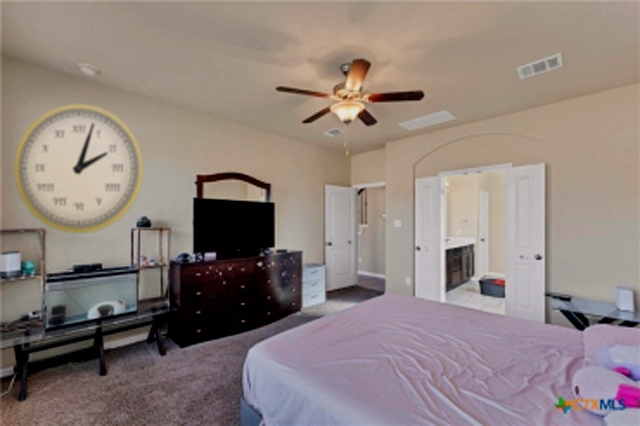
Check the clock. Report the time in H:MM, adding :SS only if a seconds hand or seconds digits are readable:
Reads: 2:03
